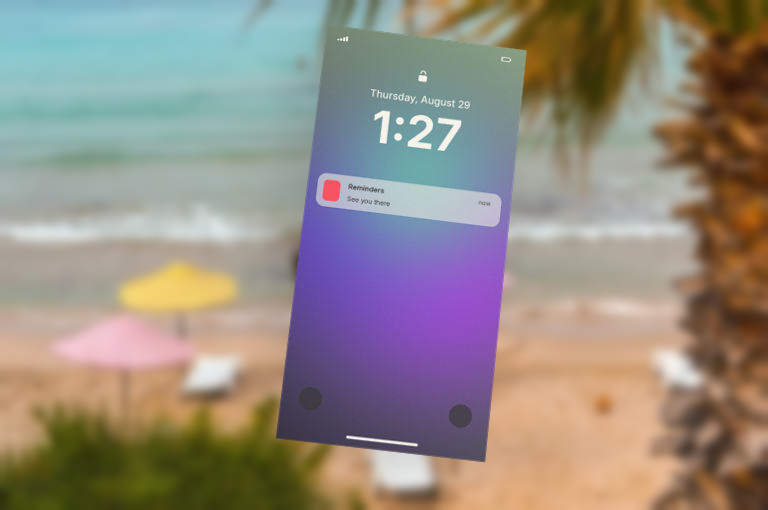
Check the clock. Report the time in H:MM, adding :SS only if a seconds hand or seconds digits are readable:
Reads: 1:27
